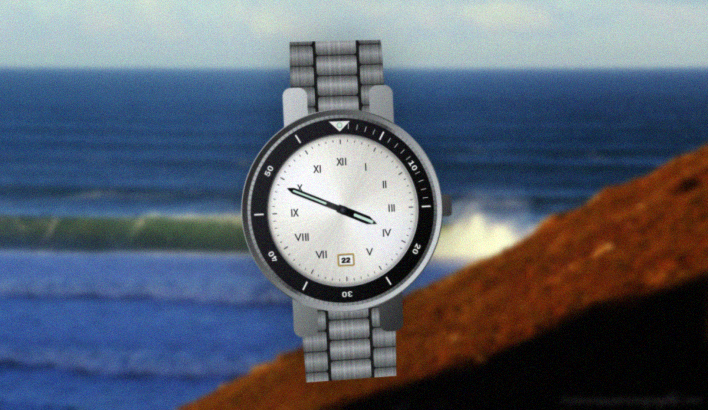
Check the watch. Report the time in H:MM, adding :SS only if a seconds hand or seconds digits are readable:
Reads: 3:49
